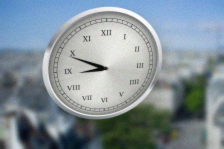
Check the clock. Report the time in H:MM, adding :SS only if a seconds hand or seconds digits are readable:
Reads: 8:49
